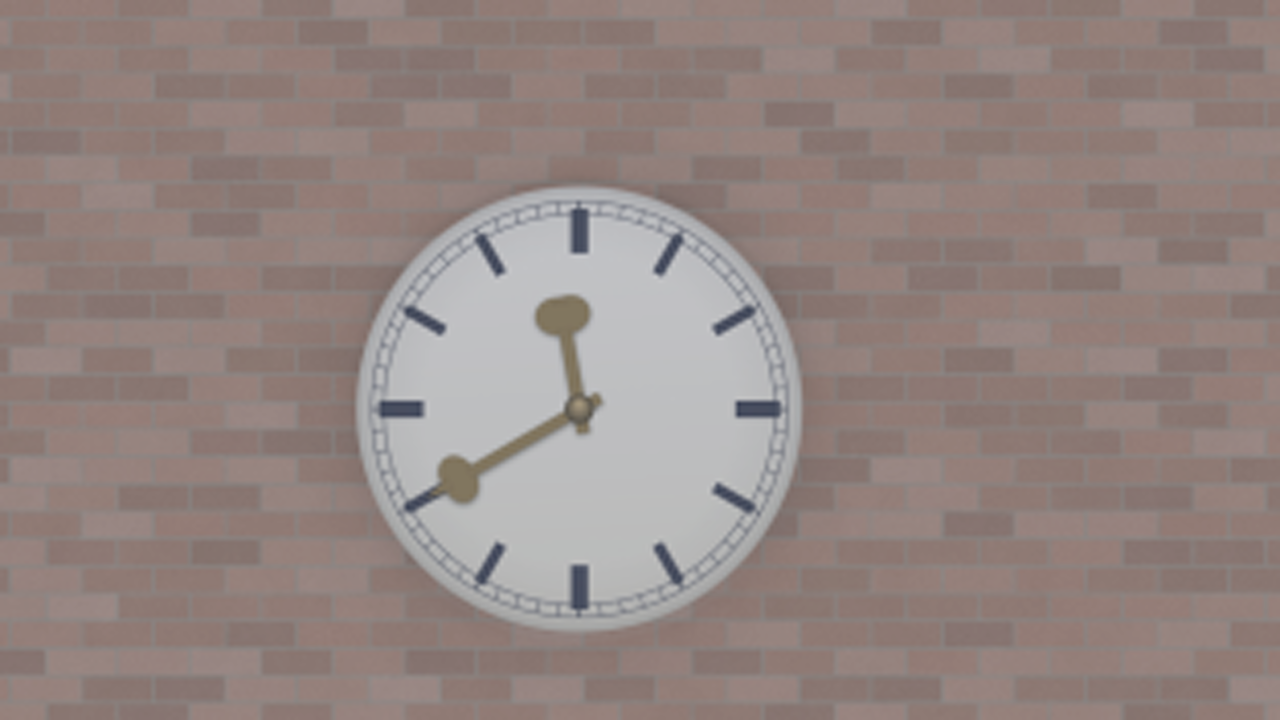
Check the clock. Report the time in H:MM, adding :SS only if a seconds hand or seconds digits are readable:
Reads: 11:40
